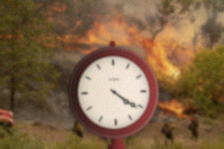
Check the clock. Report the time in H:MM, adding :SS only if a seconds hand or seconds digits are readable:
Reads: 4:21
